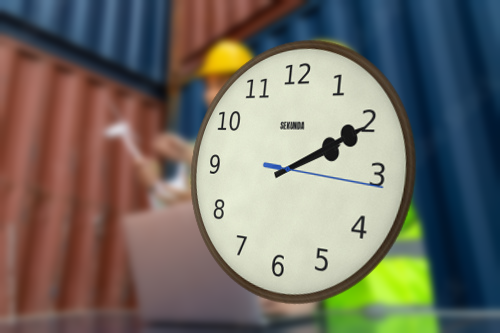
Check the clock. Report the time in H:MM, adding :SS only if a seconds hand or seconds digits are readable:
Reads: 2:10:16
